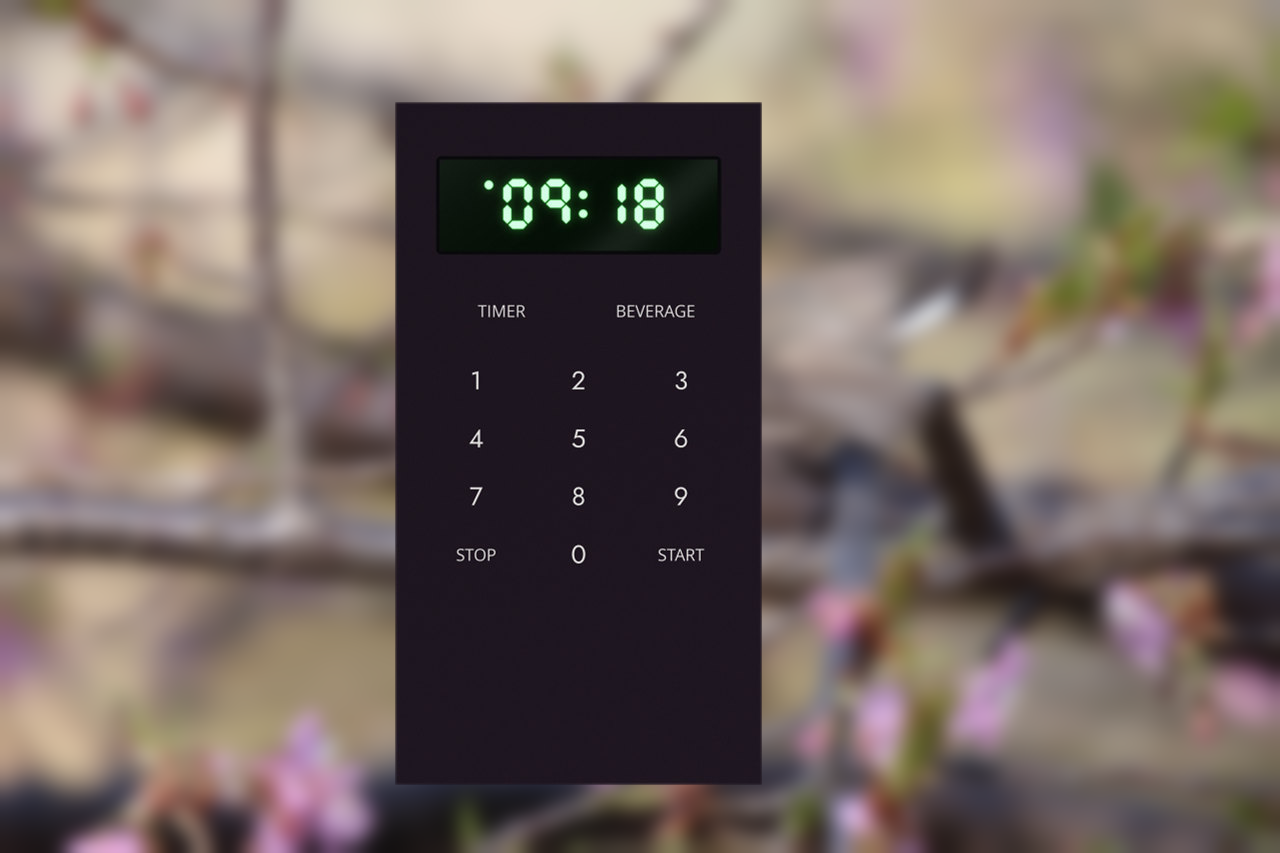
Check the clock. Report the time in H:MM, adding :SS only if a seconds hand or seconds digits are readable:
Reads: 9:18
